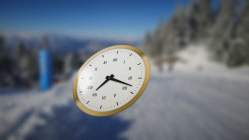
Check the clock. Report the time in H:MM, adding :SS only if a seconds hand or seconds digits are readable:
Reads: 7:18
